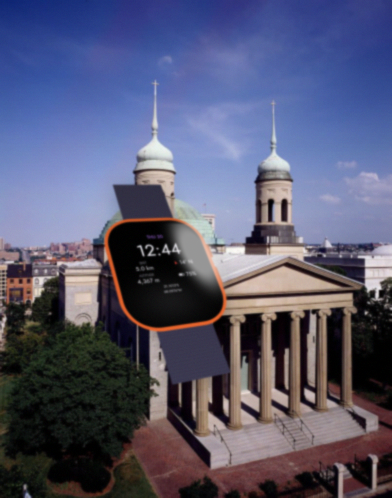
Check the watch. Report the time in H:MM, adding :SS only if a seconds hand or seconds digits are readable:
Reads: 12:44
